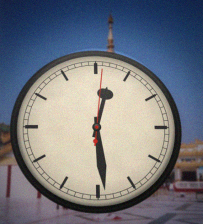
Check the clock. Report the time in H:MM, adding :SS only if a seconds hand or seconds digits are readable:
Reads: 12:29:01
